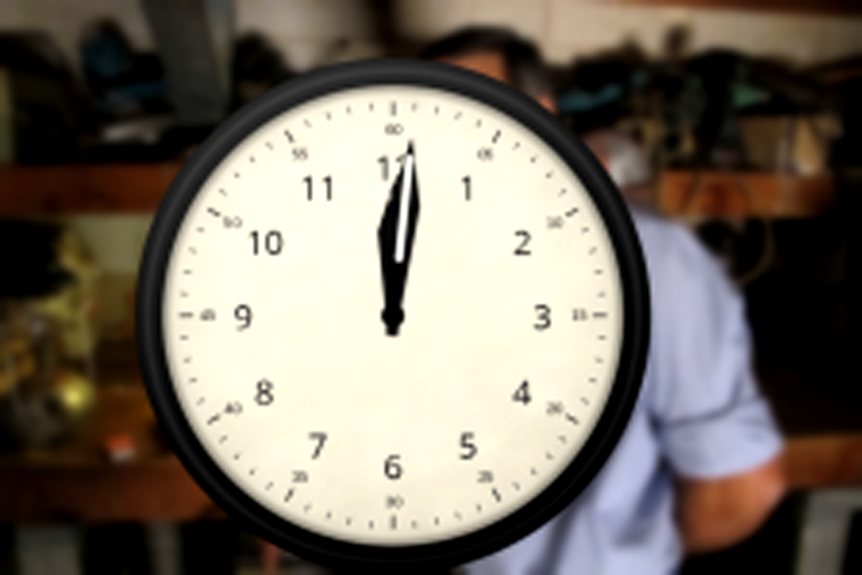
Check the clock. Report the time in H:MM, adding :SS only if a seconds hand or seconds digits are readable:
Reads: 12:01
